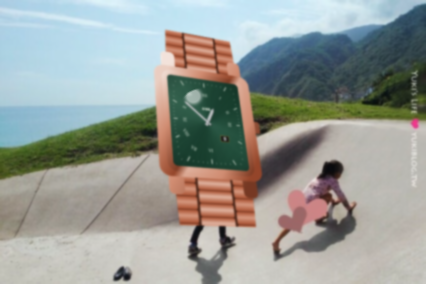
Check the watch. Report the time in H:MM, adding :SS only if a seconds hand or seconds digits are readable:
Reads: 12:52
